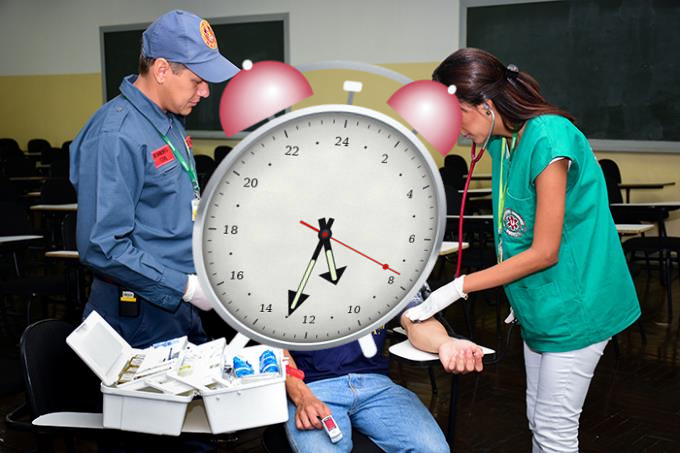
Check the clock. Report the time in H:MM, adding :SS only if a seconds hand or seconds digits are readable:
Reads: 10:32:19
